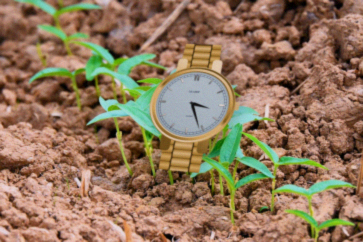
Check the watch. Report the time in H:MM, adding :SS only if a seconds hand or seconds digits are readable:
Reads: 3:26
